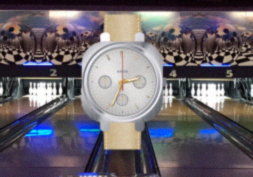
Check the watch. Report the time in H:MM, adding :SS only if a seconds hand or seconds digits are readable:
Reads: 2:34
